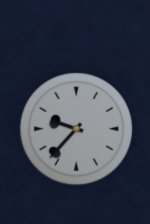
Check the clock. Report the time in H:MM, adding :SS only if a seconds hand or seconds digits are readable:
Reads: 9:37
